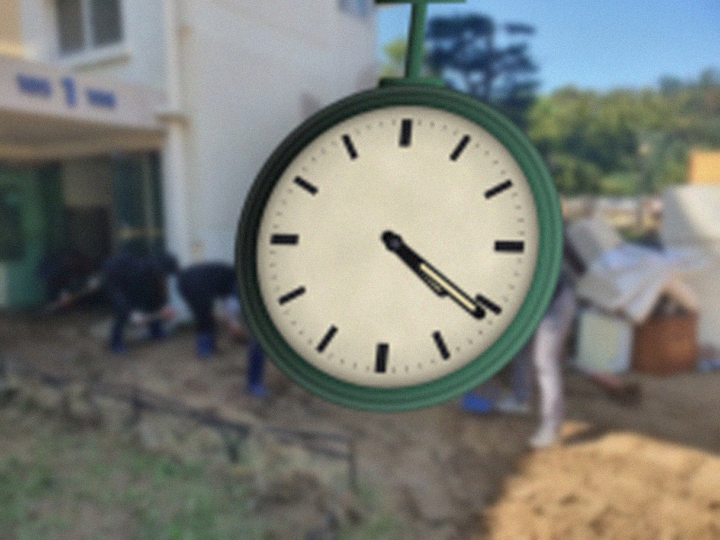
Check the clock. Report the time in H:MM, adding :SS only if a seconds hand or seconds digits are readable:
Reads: 4:21
